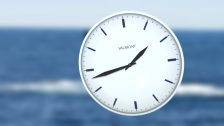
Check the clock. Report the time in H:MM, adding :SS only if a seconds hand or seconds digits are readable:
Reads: 1:43
